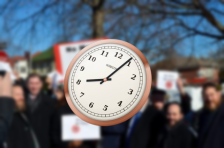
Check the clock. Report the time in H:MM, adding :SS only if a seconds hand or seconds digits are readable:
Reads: 8:04
